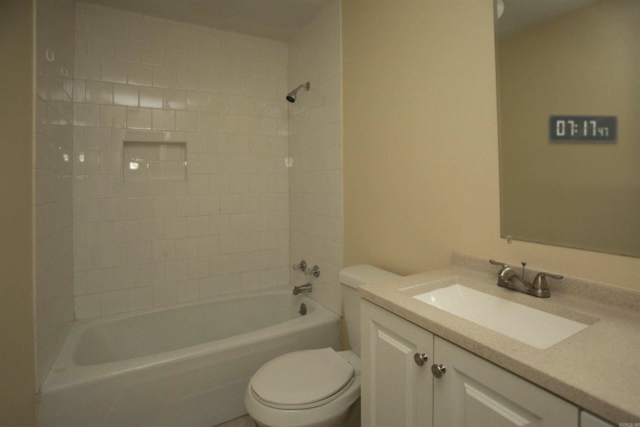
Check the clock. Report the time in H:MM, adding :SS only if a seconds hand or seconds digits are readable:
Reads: 7:17
